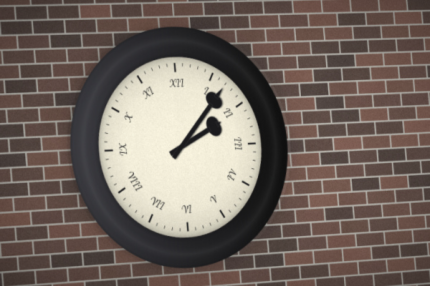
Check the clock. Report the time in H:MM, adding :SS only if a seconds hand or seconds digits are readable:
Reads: 2:07
